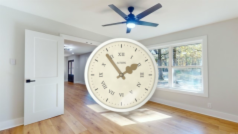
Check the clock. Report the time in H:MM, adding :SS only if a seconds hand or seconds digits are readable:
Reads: 1:54
